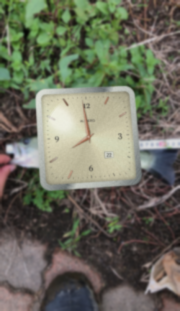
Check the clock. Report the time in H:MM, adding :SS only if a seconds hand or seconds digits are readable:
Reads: 7:59
